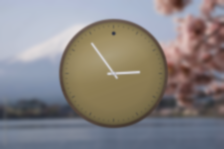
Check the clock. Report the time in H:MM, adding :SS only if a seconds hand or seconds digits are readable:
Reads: 2:54
